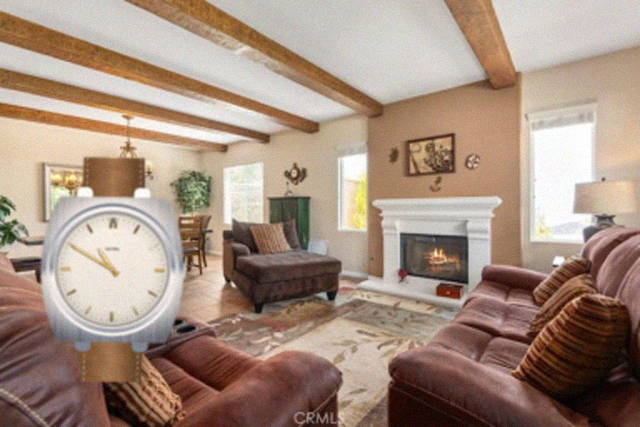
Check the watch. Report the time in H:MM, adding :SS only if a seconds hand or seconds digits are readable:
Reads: 10:50
